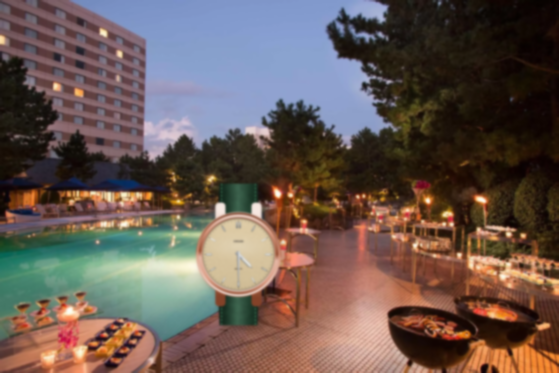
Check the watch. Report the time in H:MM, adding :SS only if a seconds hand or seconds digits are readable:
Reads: 4:30
